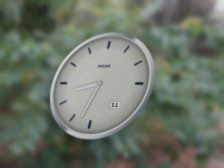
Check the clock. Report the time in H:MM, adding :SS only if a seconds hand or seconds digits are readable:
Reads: 8:33
